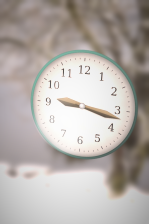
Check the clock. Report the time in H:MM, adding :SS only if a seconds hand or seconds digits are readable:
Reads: 9:17
